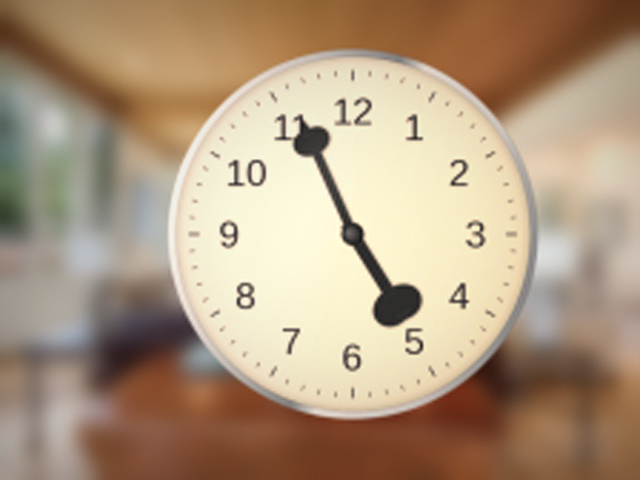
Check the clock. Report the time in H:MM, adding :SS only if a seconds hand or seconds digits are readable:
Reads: 4:56
